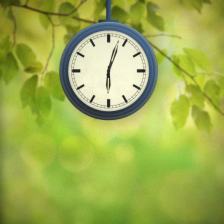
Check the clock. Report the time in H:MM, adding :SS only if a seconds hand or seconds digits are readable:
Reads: 6:03
